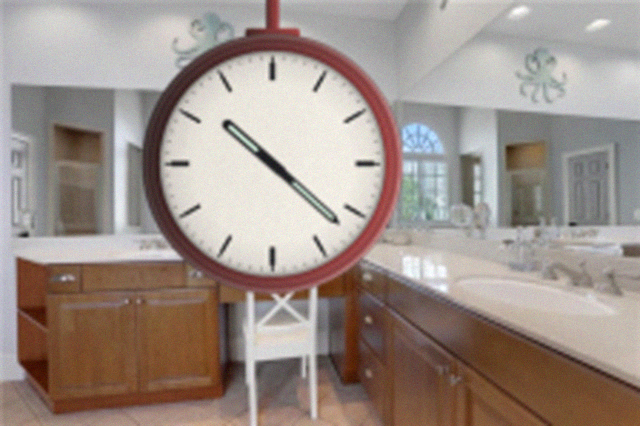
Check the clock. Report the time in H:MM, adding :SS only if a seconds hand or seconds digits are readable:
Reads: 10:22
